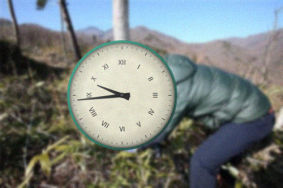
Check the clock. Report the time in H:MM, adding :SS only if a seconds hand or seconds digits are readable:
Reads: 9:44
